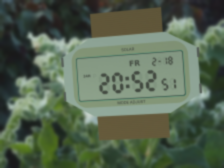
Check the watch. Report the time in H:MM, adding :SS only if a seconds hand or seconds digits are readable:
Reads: 20:52:51
